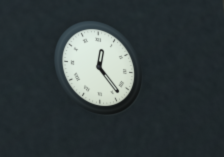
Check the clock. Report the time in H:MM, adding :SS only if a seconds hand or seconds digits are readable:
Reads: 12:23
